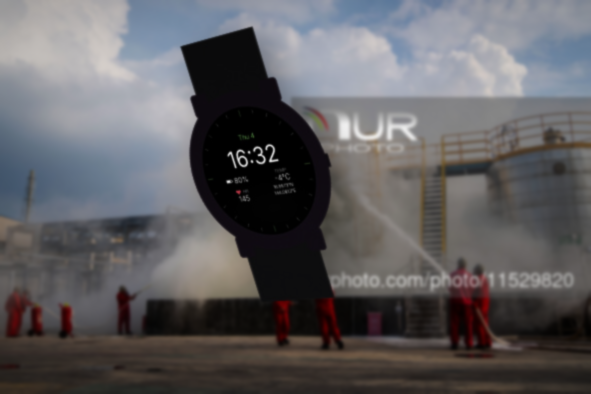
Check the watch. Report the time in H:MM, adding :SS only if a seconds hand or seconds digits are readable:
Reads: 16:32
